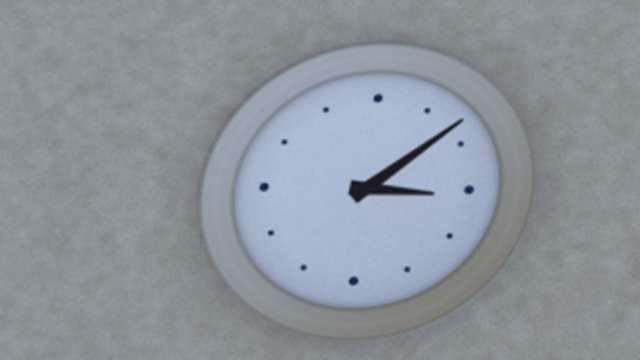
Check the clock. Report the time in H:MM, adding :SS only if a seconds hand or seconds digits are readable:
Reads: 3:08
